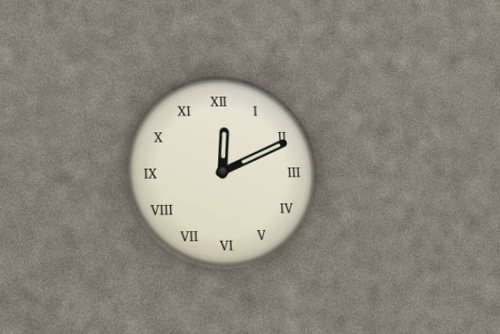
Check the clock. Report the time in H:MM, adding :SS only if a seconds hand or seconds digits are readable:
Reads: 12:11
